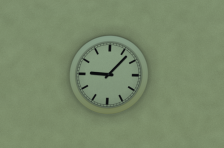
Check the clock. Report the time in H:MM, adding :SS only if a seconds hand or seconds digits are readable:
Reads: 9:07
